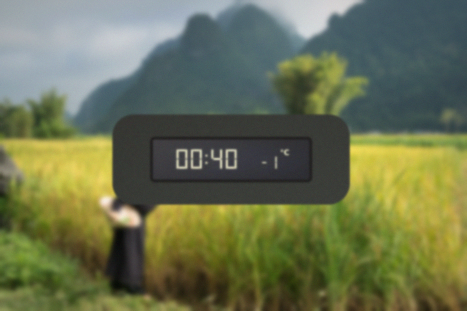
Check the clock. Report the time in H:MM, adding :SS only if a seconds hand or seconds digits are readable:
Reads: 0:40
